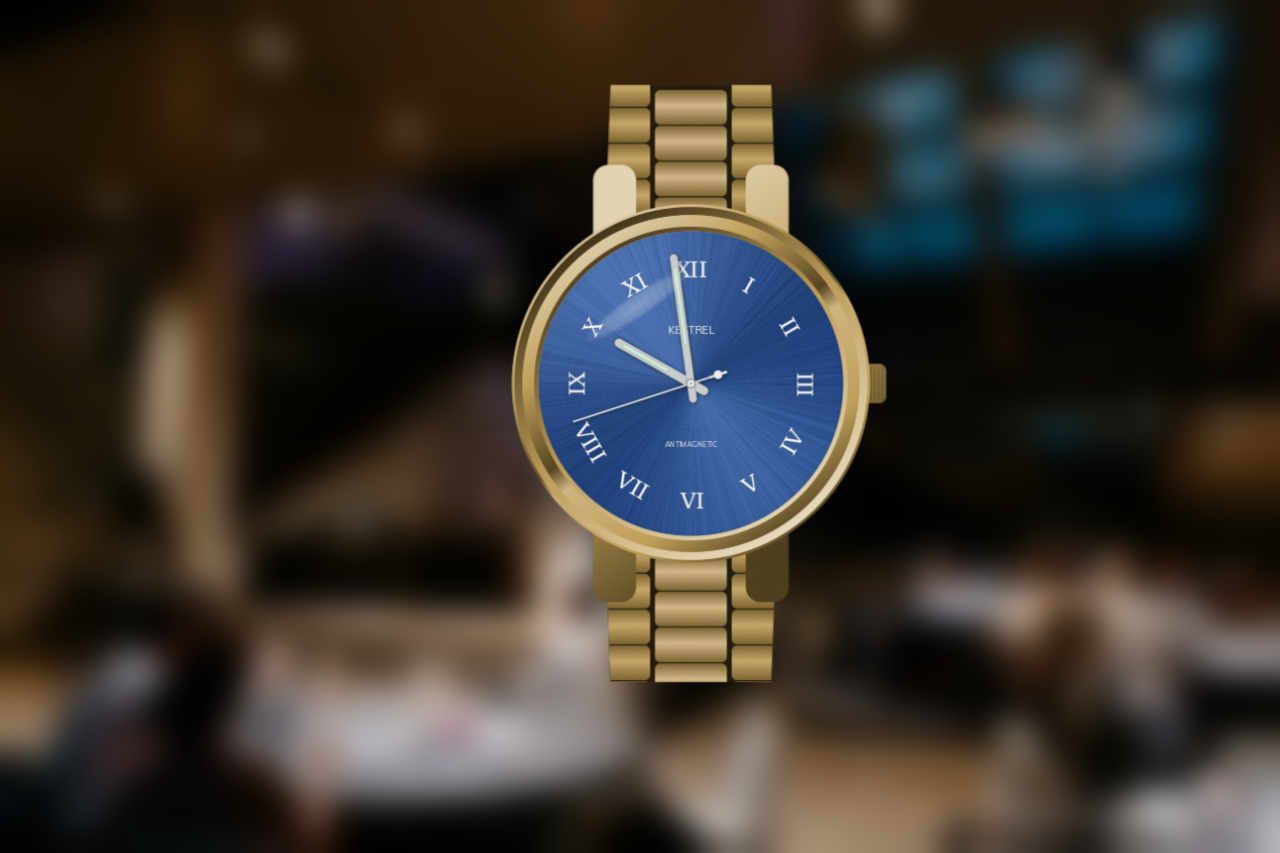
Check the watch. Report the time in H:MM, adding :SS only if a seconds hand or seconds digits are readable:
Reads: 9:58:42
